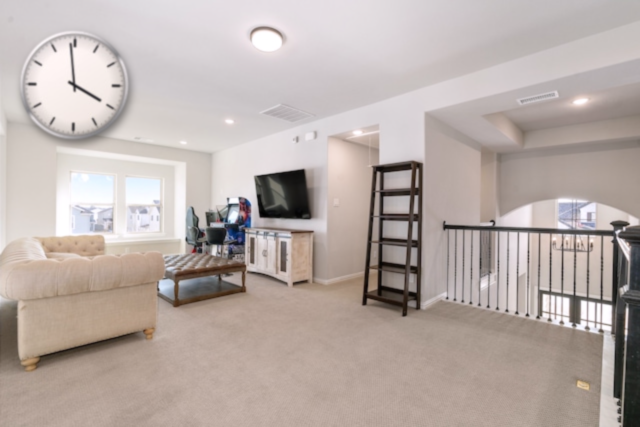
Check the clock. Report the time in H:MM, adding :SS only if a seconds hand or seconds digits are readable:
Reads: 3:59
